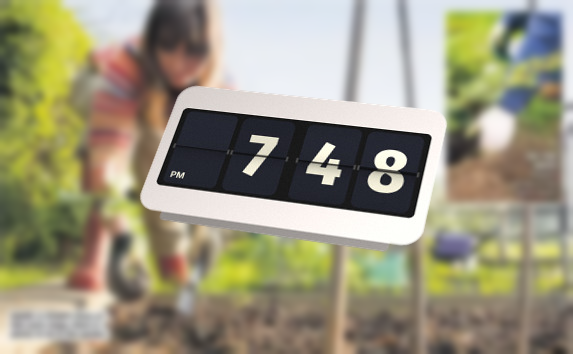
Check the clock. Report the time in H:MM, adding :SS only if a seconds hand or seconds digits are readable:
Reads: 7:48
